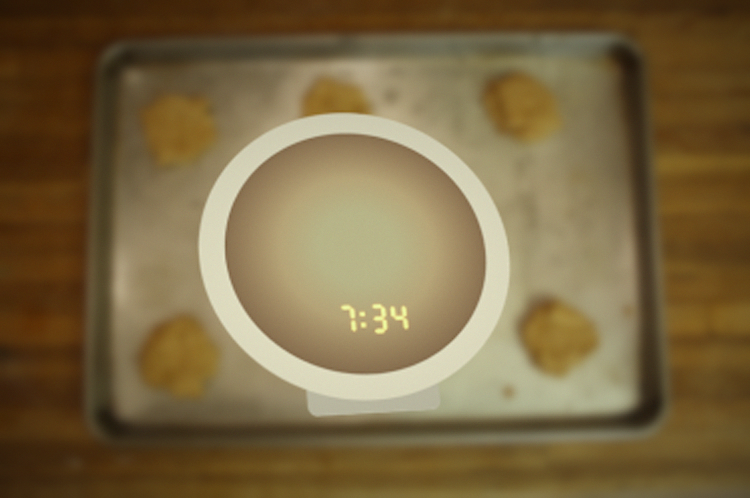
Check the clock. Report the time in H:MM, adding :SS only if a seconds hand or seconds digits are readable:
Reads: 7:34
